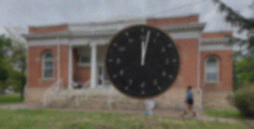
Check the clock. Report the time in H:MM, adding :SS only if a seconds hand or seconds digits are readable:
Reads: 12:02
